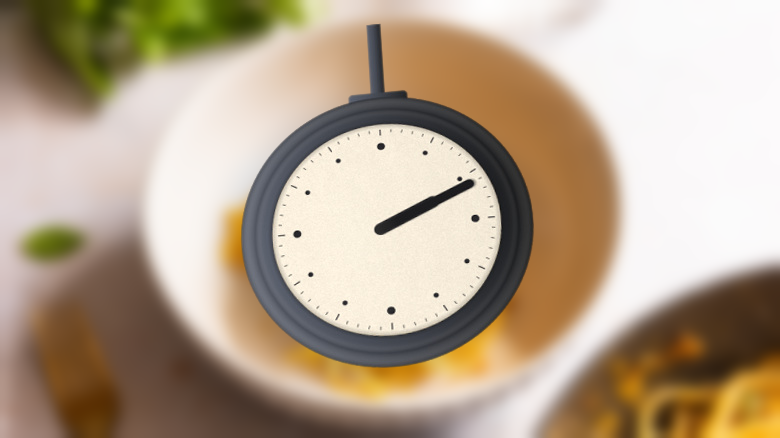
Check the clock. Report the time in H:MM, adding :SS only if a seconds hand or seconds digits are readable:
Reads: 2:11
